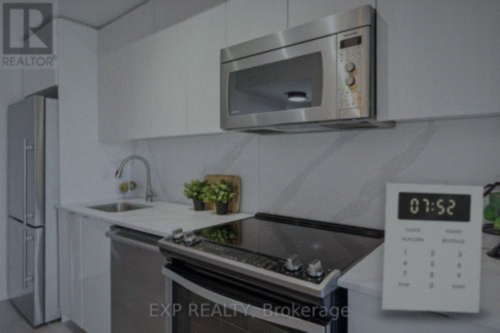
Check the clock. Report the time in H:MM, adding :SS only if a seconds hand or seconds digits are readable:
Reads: 7:52
